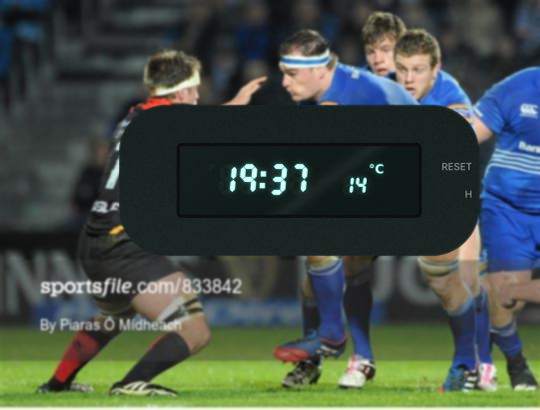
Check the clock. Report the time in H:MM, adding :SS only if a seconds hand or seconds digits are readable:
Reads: 19:37
